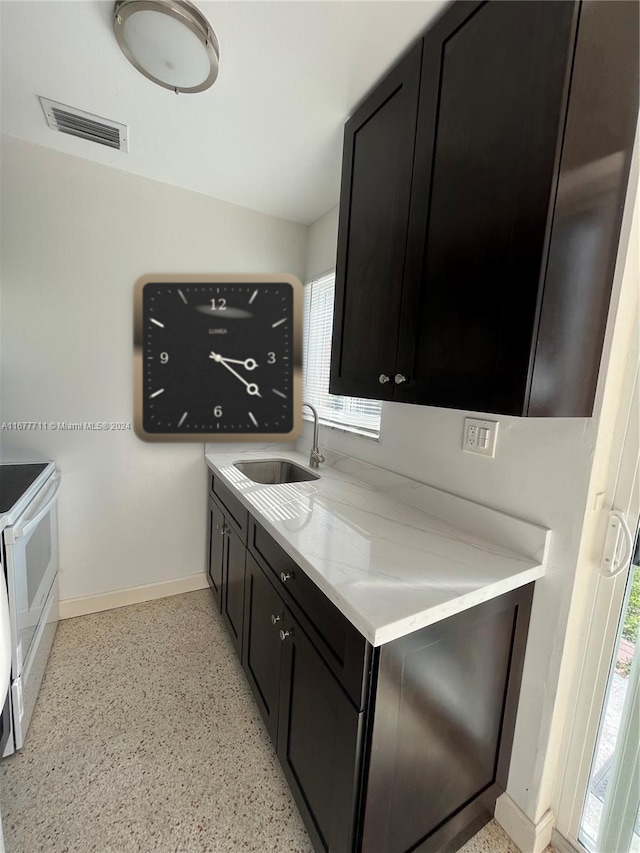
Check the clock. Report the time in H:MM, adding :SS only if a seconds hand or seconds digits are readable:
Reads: 3:22
